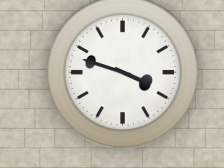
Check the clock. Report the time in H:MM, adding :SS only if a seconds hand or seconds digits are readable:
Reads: 3:48
